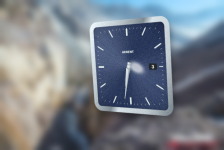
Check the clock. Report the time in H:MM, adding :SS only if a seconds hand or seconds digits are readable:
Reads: 6:32
